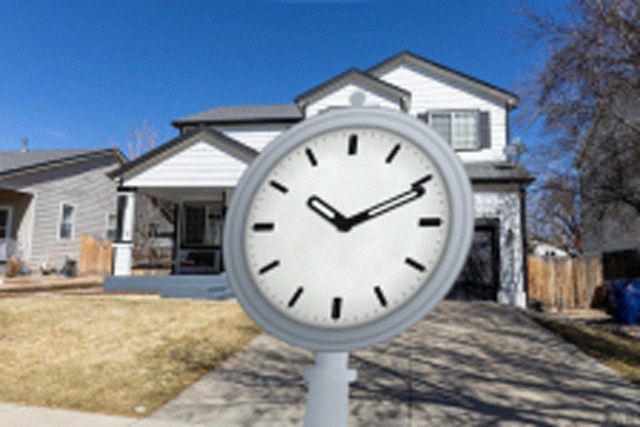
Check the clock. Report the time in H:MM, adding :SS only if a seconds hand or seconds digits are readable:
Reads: 10:11
